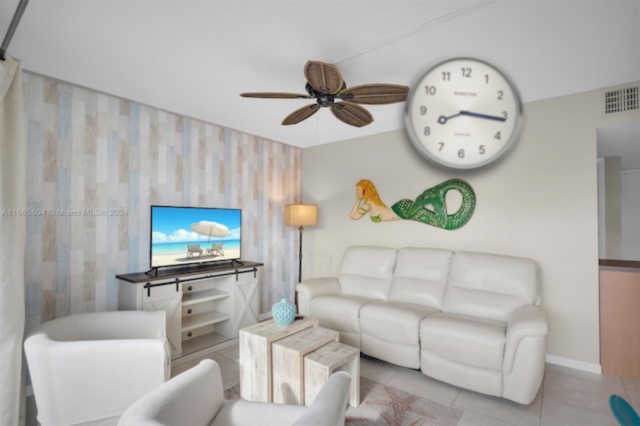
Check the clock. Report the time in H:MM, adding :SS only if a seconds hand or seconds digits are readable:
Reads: 8:16
